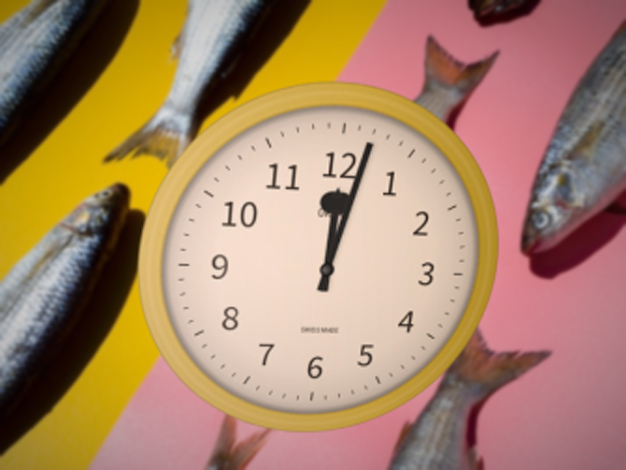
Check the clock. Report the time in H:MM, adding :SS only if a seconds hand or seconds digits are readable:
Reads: 12:02
